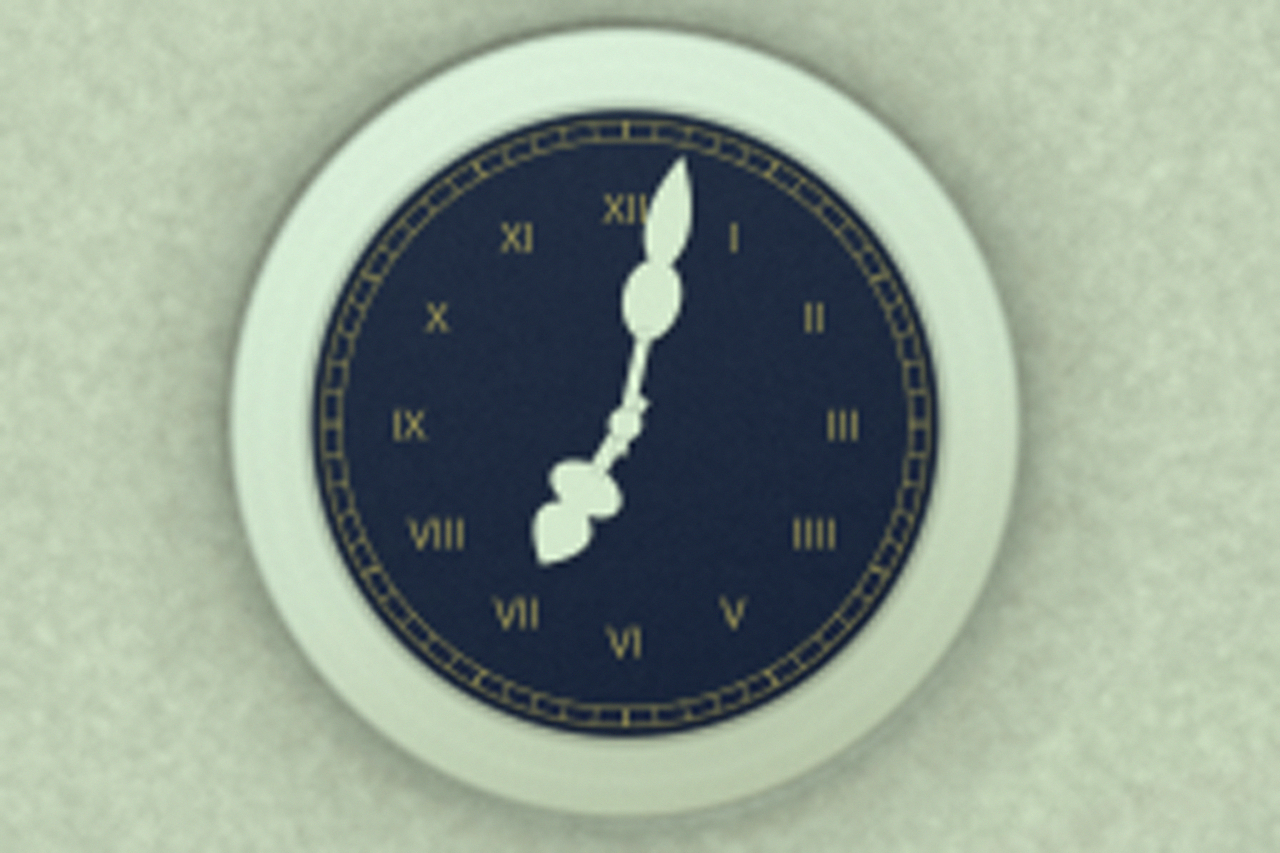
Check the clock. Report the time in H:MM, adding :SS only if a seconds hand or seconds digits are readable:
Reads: 7:02
